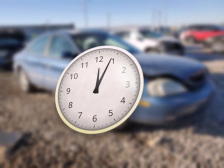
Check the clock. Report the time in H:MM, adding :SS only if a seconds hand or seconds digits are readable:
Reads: 12:04
